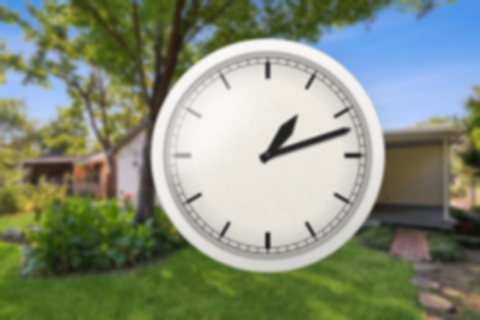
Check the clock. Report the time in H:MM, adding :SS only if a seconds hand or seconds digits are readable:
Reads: 1:12
